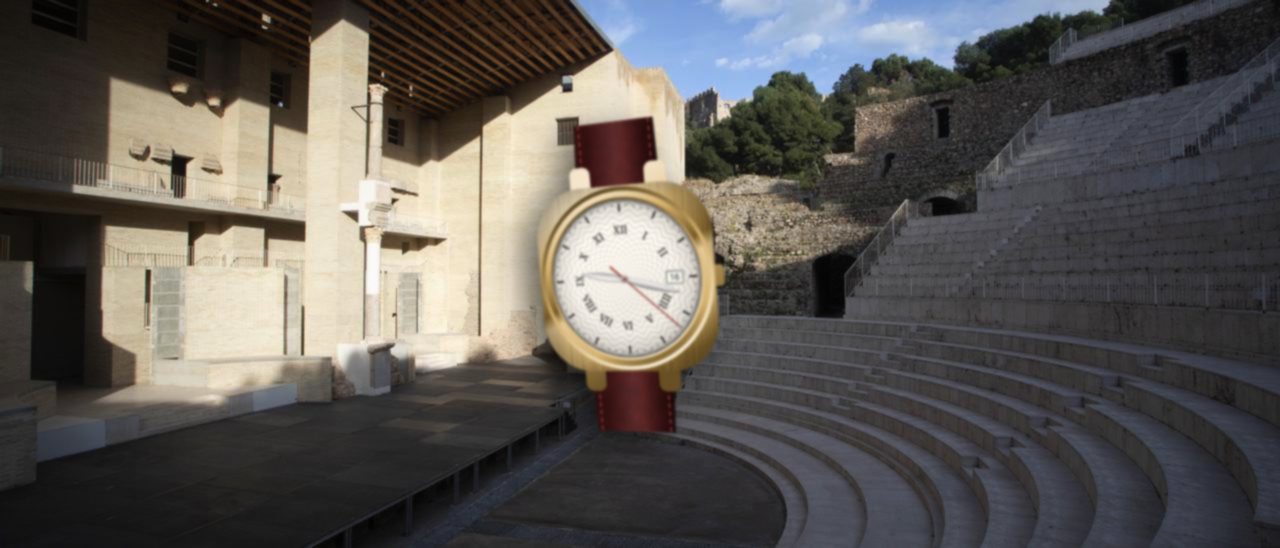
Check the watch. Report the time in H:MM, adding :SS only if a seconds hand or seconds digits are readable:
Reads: 9:17:22
